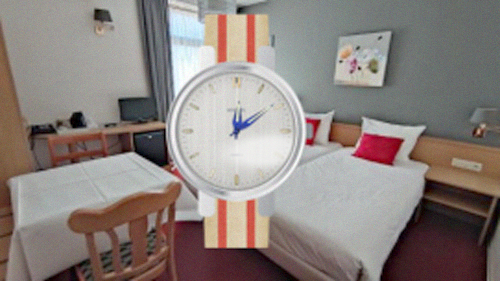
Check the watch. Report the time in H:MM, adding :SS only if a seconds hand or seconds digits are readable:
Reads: 12:09
